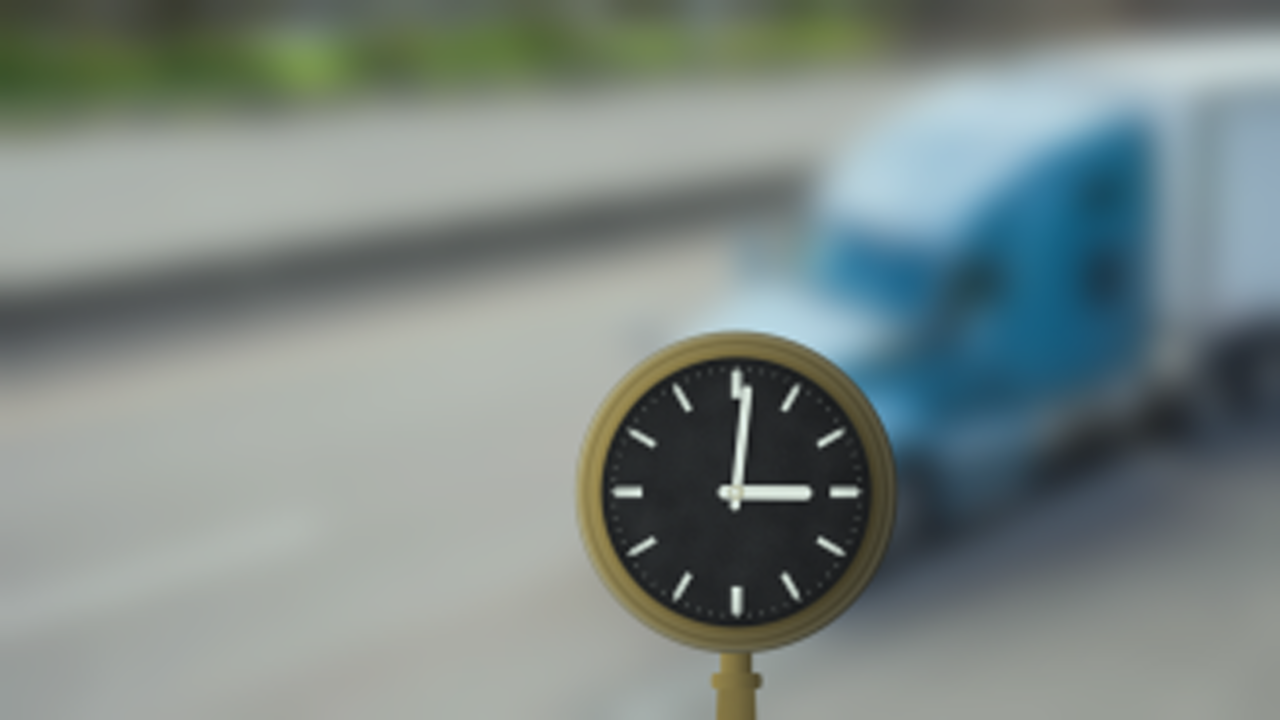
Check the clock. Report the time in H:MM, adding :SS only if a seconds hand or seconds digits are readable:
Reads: 3:01
